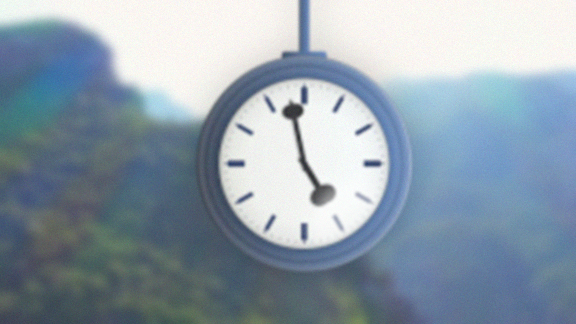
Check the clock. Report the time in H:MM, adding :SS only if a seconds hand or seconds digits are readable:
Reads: 4:58
